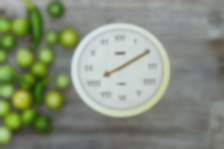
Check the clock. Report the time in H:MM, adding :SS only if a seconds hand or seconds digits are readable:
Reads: 8:10
